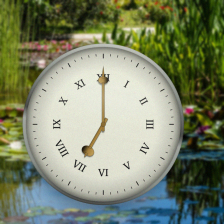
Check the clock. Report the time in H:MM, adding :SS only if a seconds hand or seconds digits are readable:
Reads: 7:00
